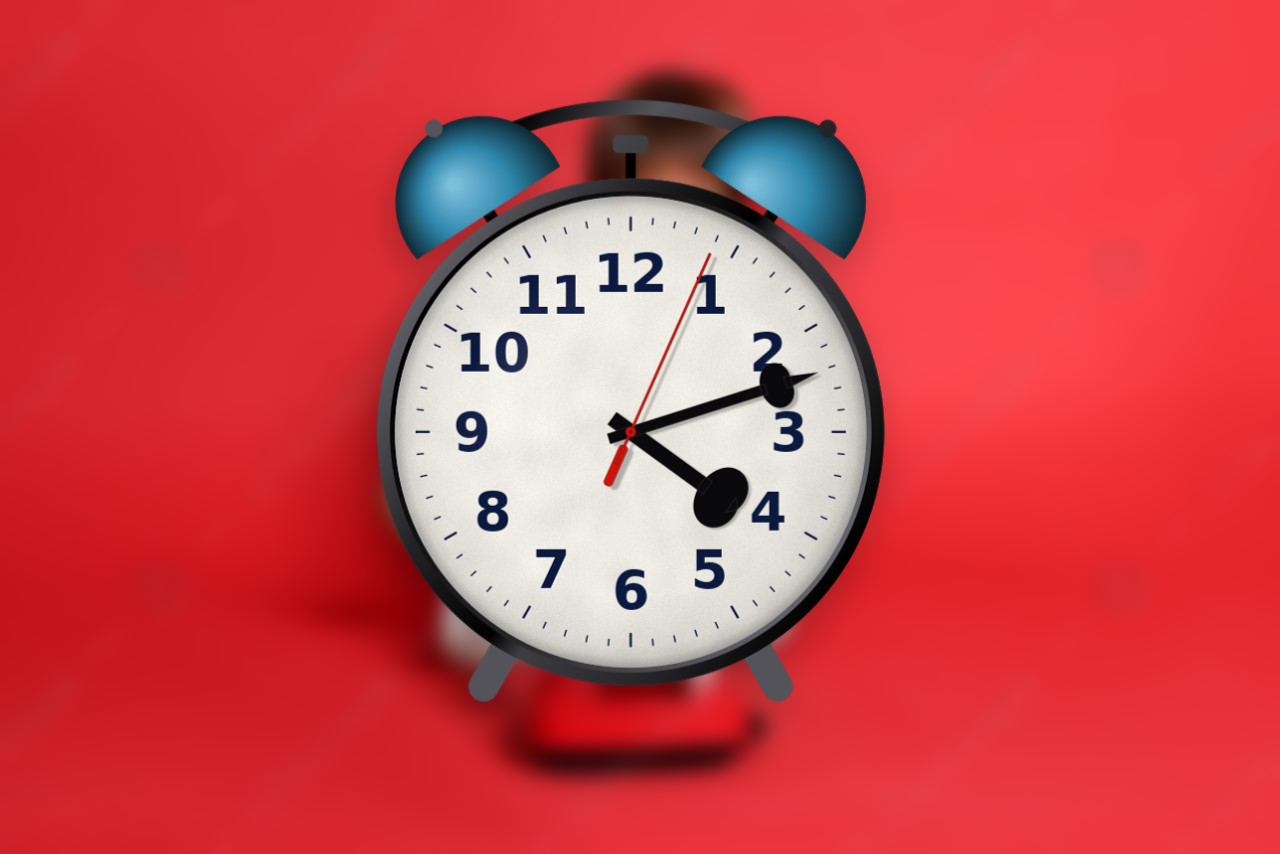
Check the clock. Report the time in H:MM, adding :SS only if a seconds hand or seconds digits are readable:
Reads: 4:12:04
